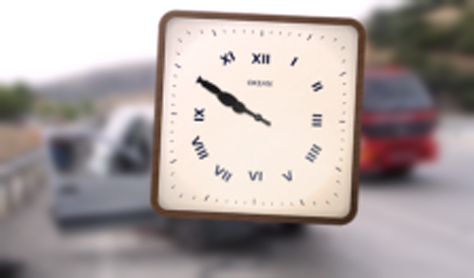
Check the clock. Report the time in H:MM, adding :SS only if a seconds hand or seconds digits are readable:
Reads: 9:50
